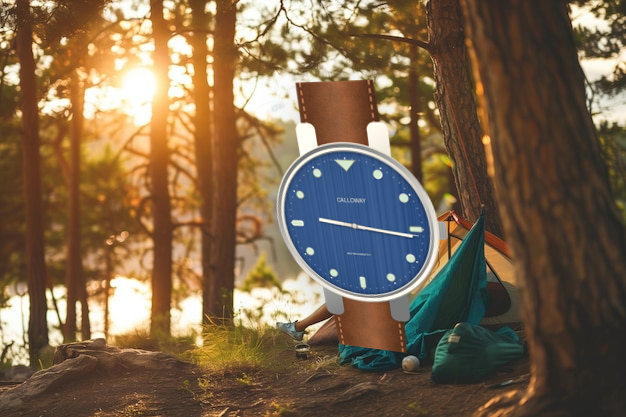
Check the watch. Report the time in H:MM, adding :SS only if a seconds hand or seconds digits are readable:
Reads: 9:16:16
